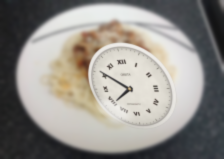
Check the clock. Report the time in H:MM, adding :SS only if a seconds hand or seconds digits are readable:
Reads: 7:51
